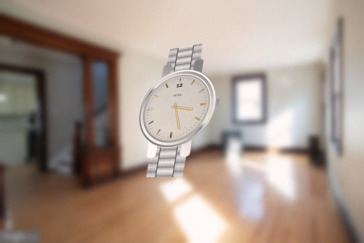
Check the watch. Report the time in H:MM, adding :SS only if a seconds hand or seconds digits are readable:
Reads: 3:27
